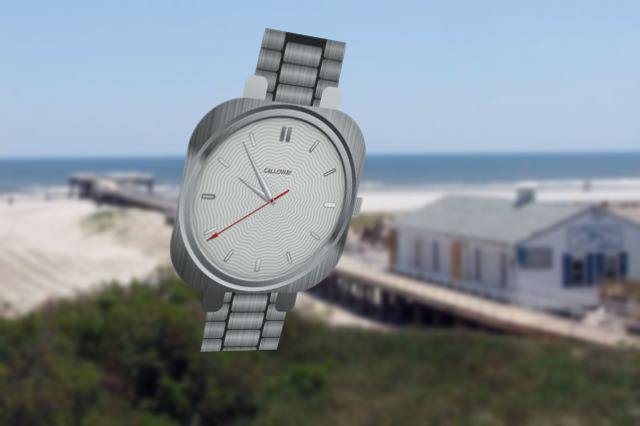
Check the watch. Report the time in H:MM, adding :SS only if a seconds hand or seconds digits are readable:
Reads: 9:53:39
